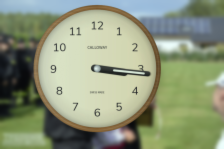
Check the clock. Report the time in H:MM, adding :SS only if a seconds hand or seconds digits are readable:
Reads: 3:16
